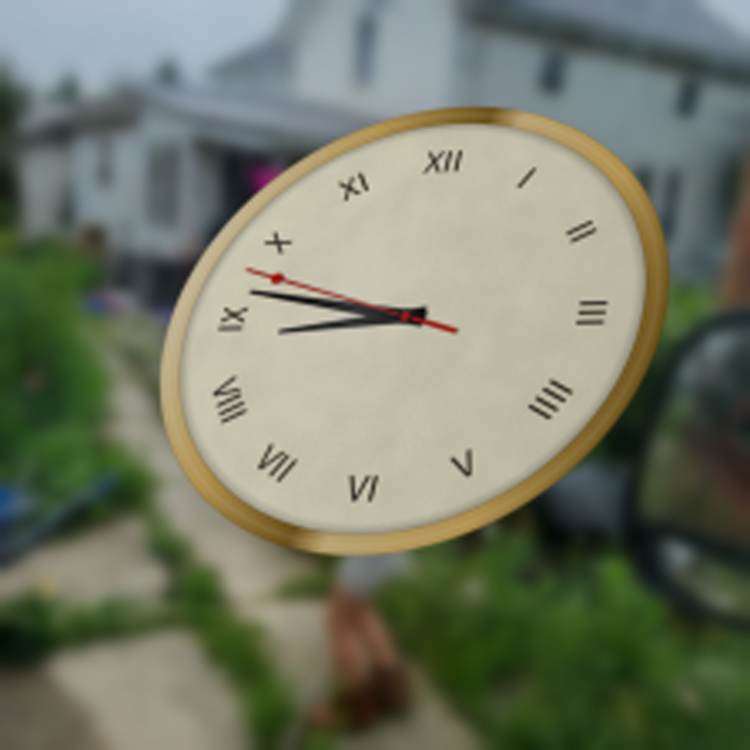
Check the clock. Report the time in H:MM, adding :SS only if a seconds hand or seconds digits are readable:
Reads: 8:46:48
